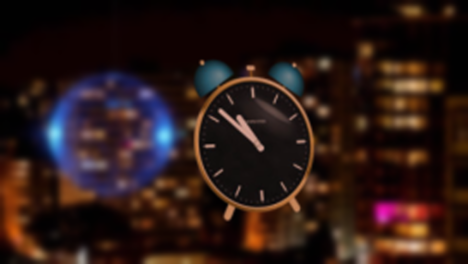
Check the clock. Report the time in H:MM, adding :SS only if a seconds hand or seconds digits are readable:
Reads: 10:52
